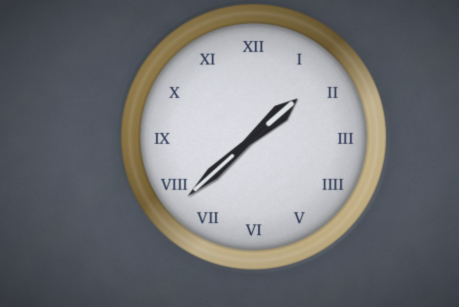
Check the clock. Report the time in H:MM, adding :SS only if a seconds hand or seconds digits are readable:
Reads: 1:38
